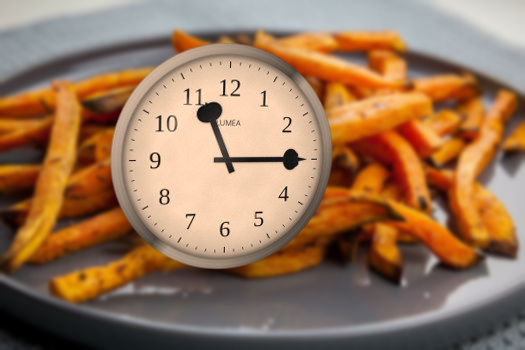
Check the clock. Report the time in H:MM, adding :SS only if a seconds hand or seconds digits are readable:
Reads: 11:15
